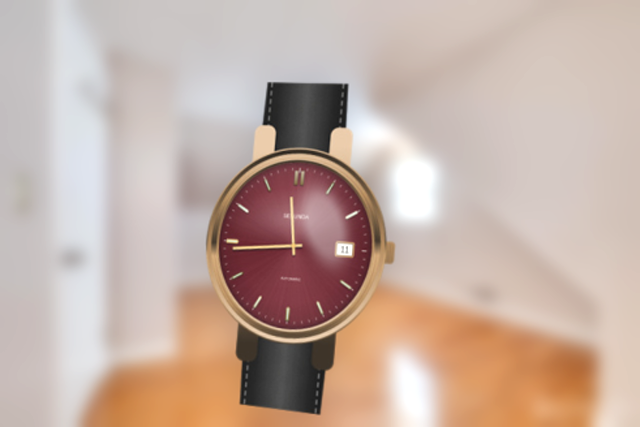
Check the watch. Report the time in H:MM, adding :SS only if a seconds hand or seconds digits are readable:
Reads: 11:44
